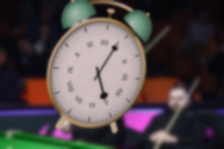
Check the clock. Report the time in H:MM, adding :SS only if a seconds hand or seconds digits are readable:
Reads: 5:04
